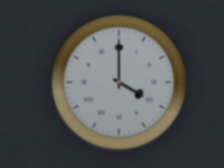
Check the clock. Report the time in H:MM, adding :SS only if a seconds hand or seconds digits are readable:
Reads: 4:00
